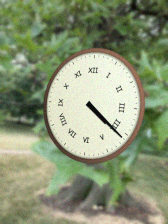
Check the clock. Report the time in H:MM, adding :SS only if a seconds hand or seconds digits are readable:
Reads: 4:21
